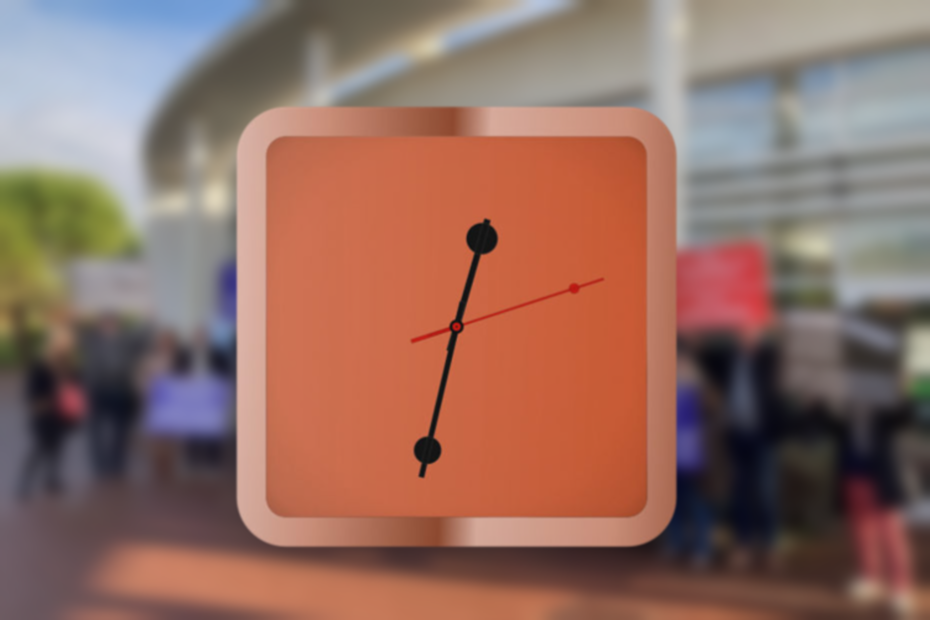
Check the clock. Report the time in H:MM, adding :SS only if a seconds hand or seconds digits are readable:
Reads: 12:32:12
